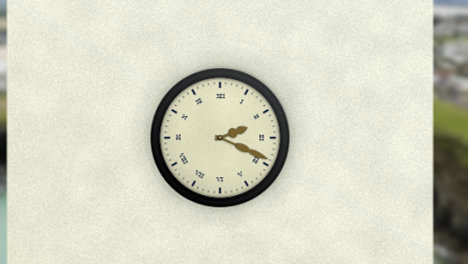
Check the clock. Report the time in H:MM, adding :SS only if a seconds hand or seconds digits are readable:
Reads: 2:19
